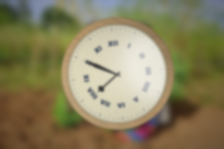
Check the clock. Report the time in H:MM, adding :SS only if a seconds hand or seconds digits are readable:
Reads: 7:50
